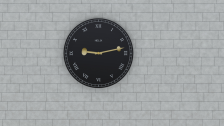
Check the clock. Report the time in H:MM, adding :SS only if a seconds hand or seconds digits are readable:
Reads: 9:13
